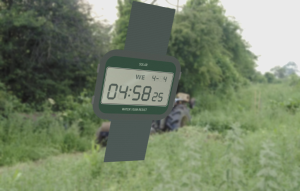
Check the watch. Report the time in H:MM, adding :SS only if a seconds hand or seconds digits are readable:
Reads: 4:58:25
